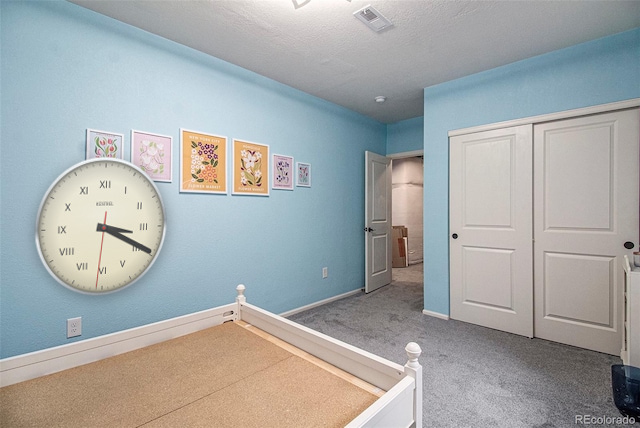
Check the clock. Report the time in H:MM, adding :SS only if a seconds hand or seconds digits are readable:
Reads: 3:19:31
